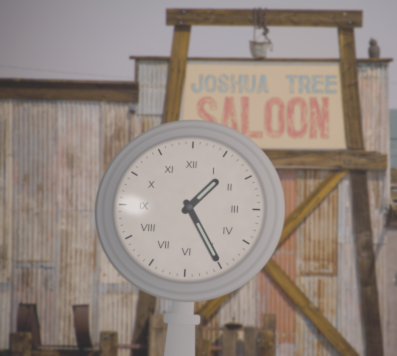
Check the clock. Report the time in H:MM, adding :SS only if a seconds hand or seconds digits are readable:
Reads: 1:25
